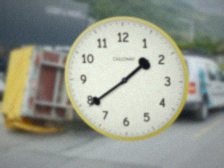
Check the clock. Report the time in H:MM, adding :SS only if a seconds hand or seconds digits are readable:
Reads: 1:39
